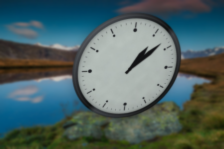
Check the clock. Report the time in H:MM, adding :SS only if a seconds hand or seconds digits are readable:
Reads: 1:08
